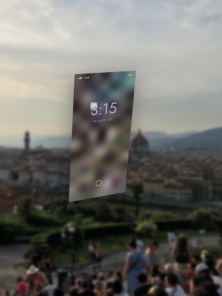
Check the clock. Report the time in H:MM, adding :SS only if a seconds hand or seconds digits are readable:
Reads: 3:15
